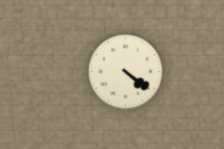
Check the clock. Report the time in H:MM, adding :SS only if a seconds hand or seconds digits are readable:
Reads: 4:21
